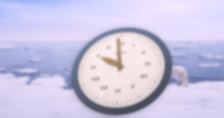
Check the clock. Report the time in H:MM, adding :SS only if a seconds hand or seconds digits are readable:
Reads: 9:59
